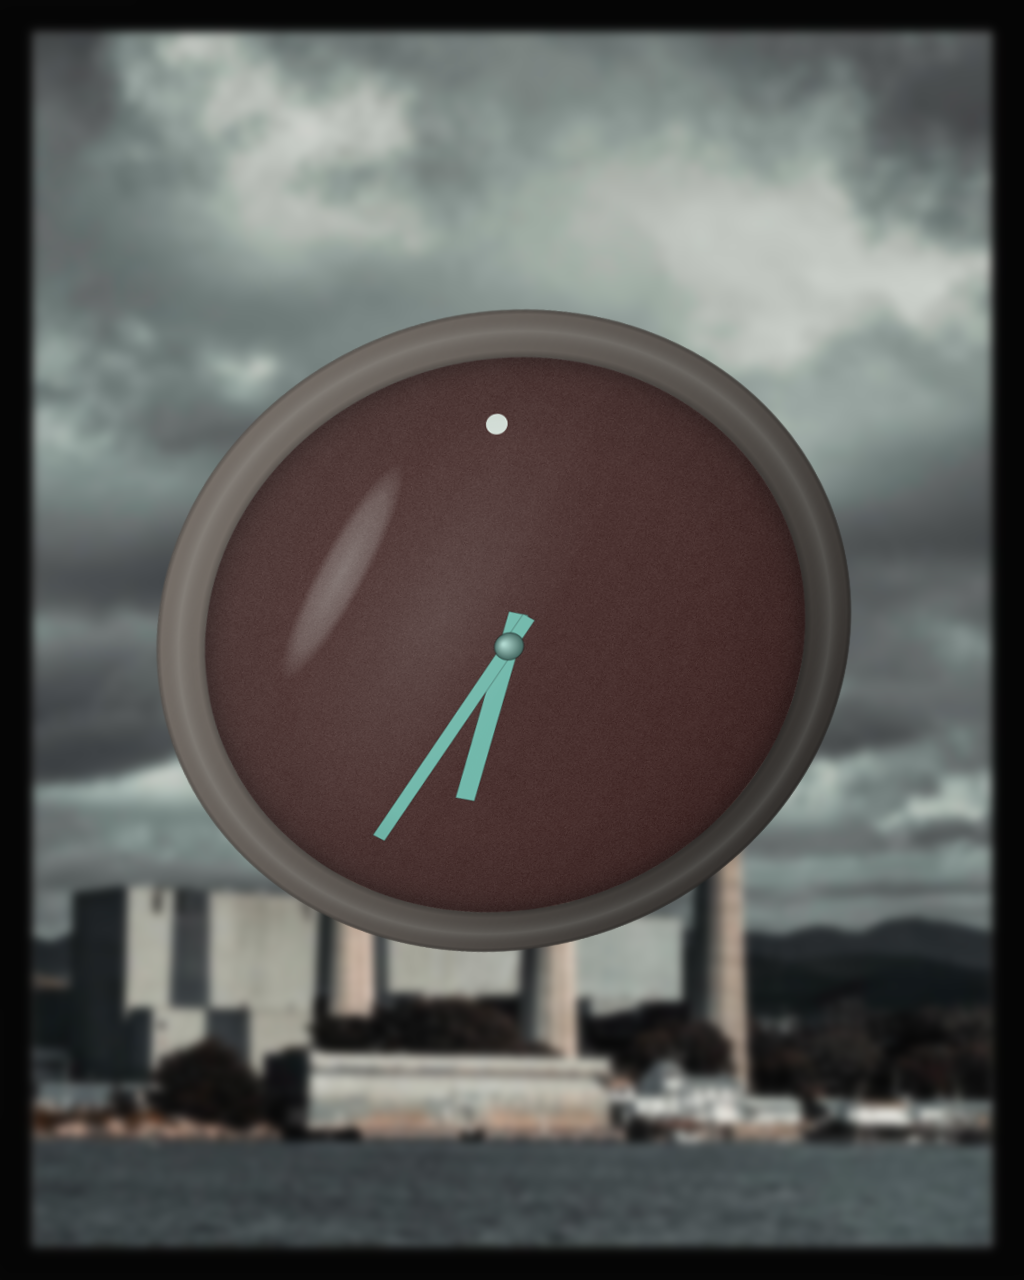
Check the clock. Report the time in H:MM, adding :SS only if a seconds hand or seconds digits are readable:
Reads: 6:36
